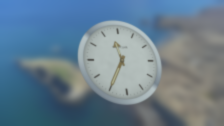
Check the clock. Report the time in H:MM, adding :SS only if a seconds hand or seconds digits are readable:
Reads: 11:35
